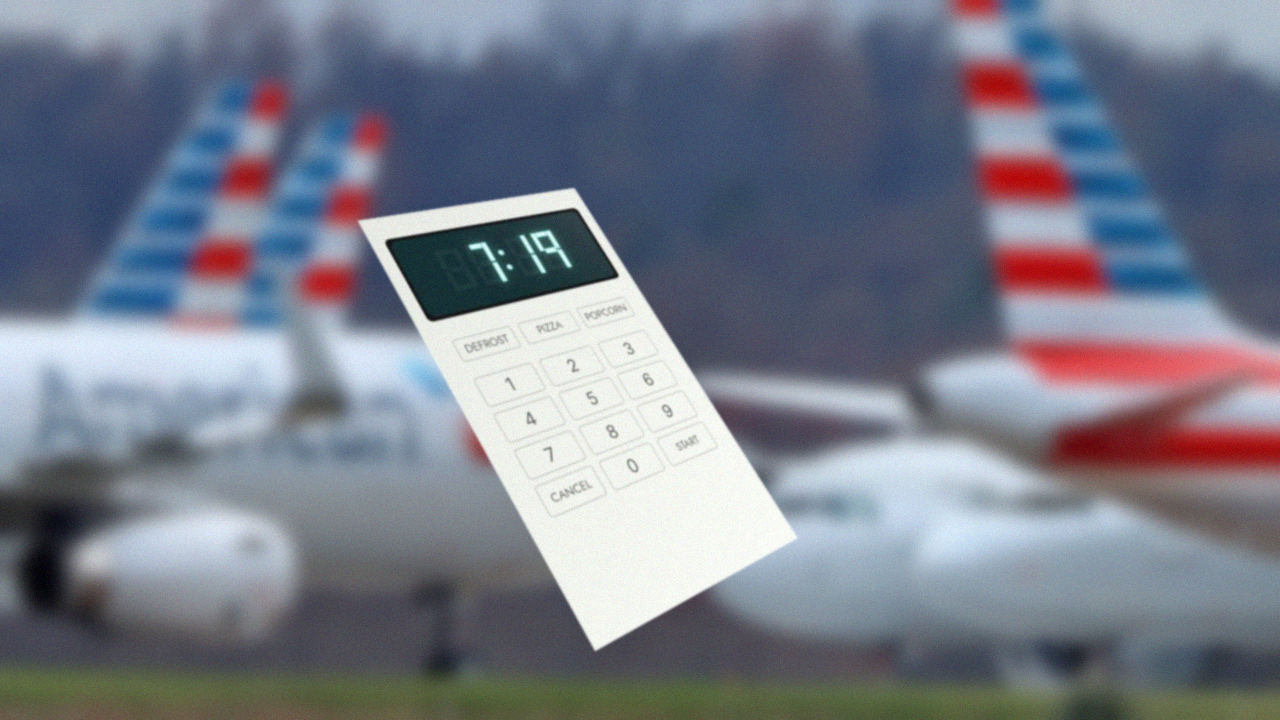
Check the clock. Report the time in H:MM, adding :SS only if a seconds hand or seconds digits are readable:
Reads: 7:19
